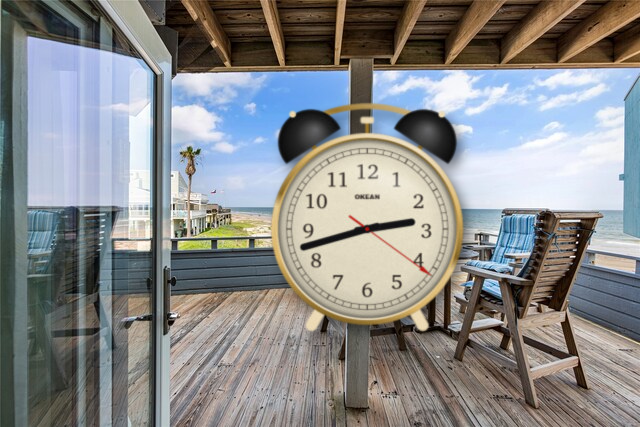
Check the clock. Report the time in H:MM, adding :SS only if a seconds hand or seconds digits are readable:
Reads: 2:42:21
